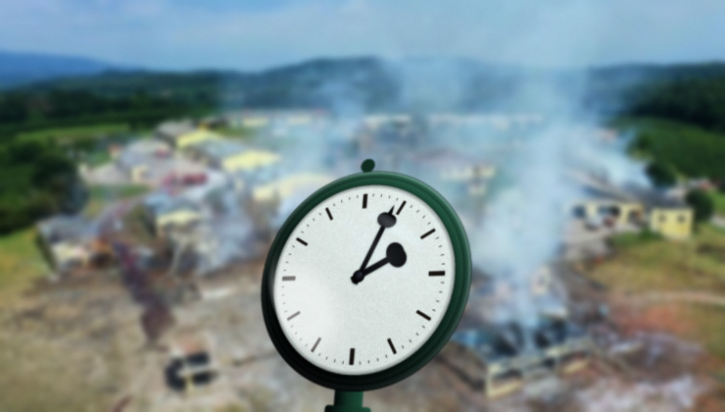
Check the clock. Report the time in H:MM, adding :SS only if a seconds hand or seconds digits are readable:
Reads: 2:04
